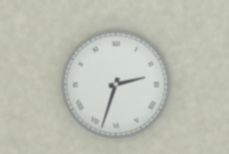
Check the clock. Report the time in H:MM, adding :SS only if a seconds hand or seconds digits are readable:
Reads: 2:33
